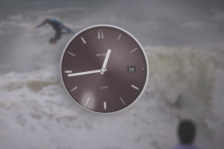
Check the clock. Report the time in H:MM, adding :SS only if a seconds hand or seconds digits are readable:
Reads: 12:44
